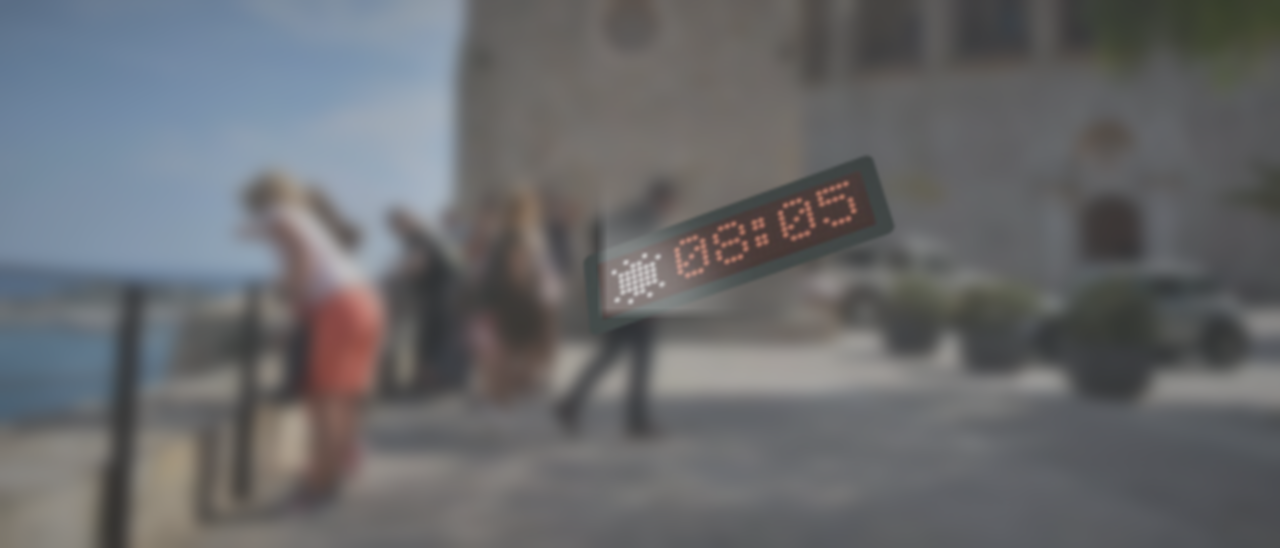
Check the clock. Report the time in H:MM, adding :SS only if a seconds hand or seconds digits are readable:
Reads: 8:05
